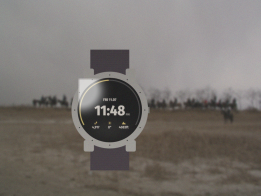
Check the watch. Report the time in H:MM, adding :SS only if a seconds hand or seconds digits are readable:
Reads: 11:48
